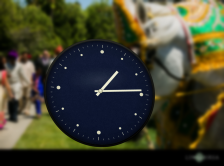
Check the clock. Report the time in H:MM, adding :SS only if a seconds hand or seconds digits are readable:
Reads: 1:14
